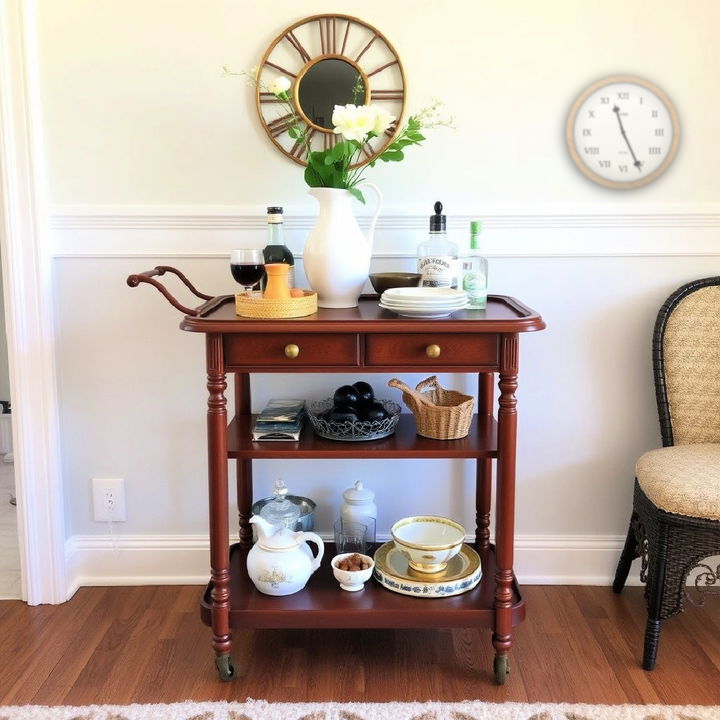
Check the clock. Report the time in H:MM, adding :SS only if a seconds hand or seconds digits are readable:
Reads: 11:26
